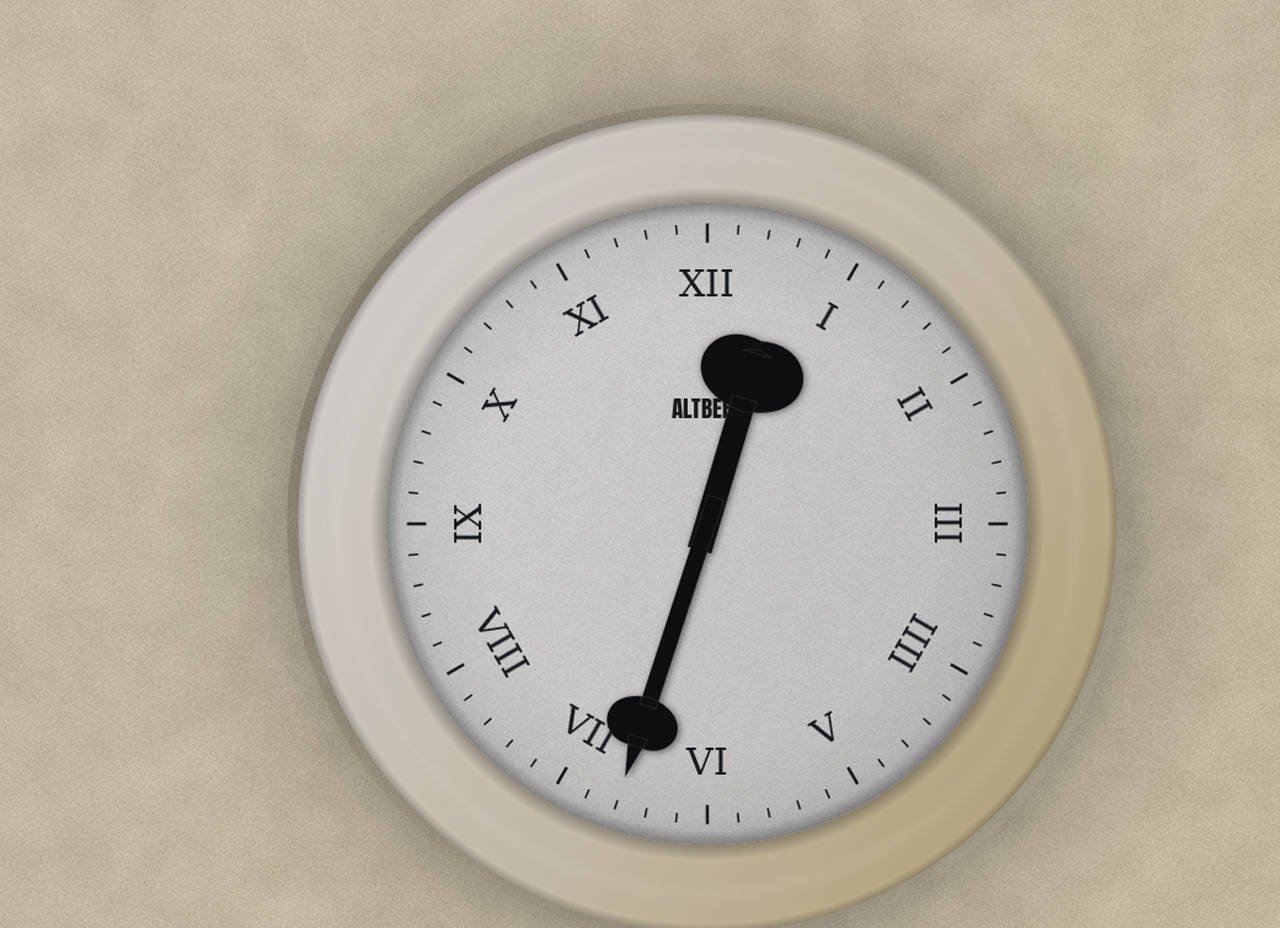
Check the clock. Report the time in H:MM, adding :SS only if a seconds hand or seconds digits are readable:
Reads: 12:33
